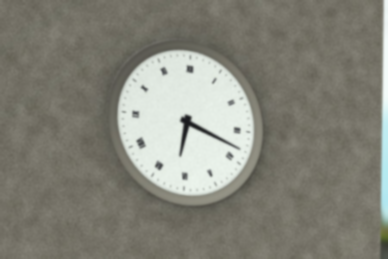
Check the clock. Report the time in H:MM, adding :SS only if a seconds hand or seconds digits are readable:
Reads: 6:18
